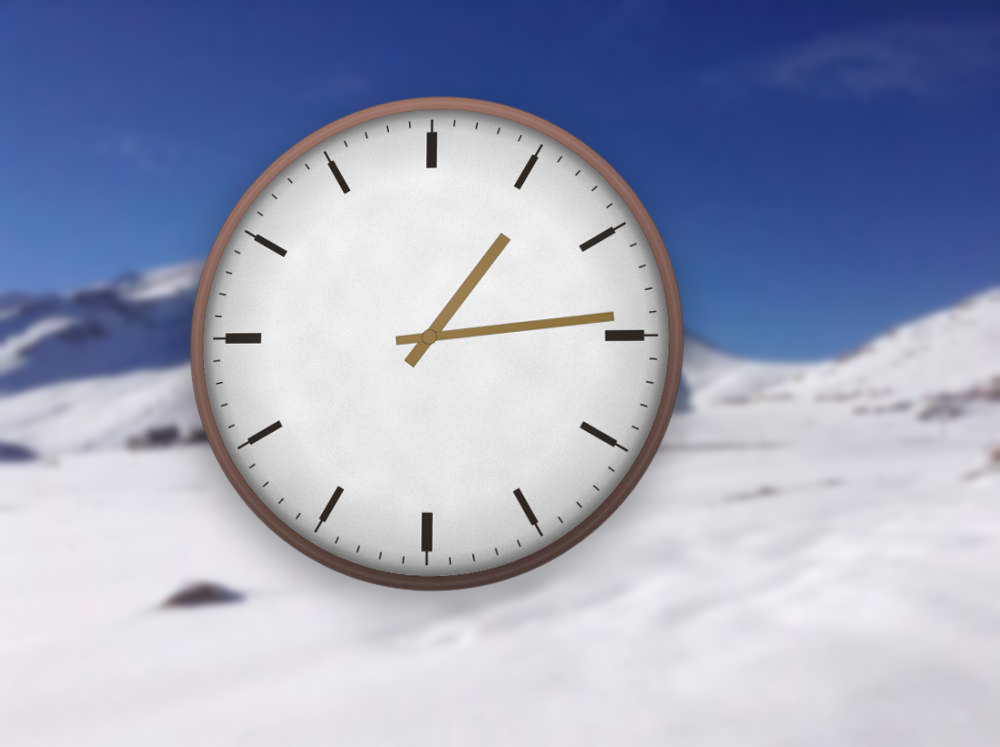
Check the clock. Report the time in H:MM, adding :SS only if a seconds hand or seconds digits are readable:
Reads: 1:14
